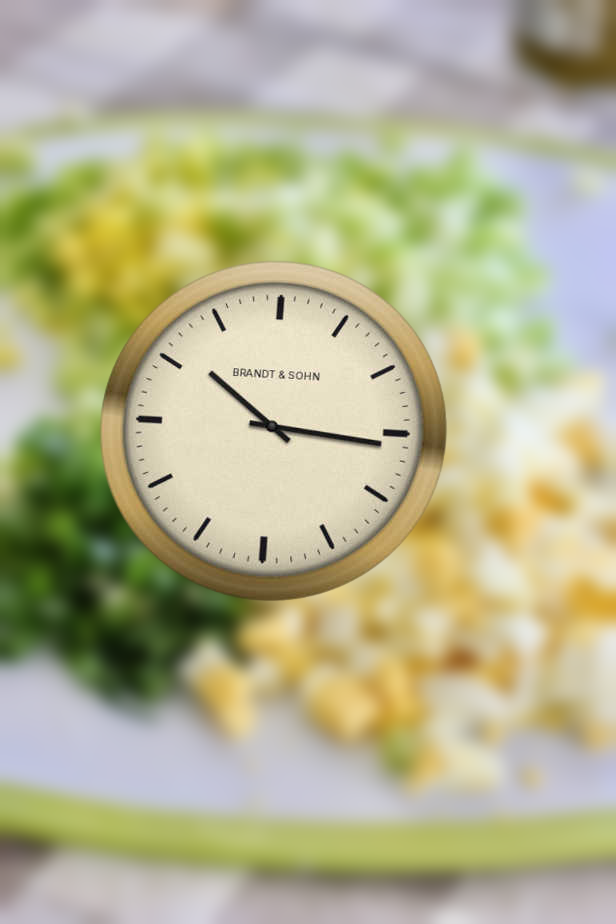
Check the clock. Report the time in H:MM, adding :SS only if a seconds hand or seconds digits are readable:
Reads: 10:16
